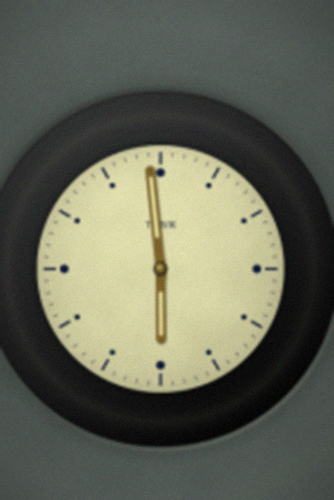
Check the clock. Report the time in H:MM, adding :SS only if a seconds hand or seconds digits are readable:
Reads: 5:59
